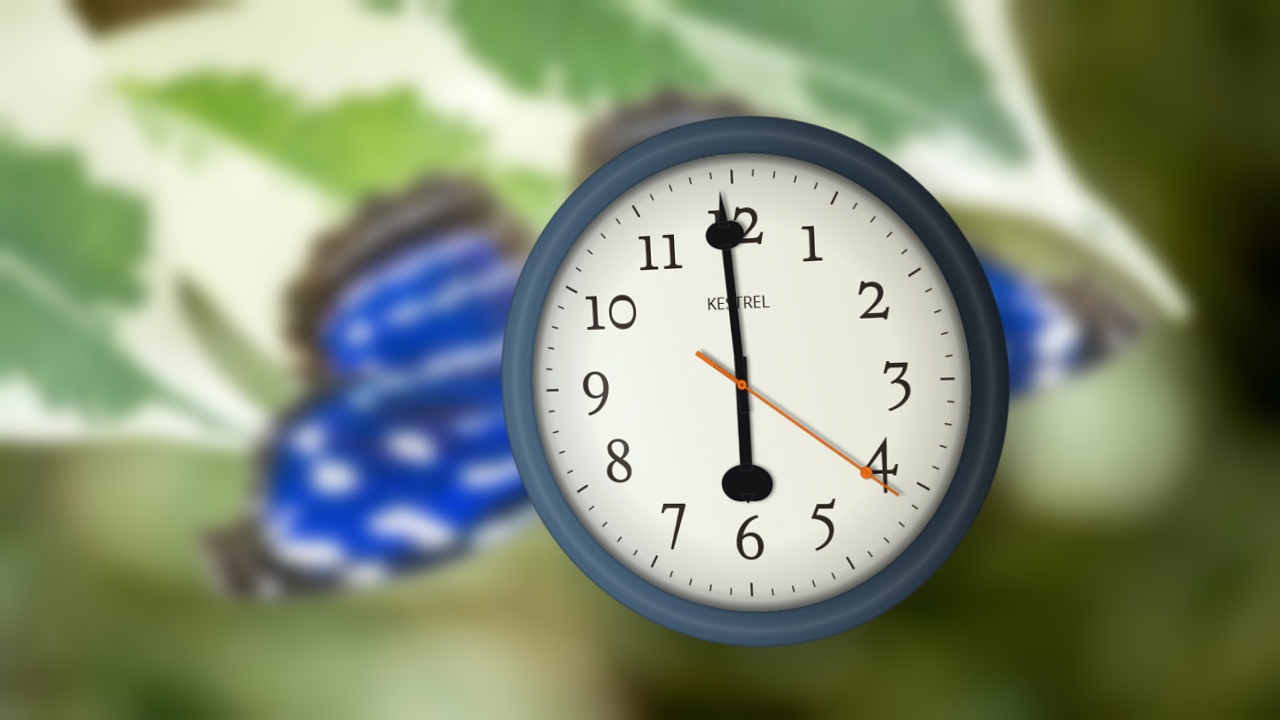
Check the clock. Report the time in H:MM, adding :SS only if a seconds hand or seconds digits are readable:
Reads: 5:59:21
